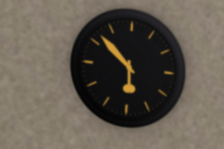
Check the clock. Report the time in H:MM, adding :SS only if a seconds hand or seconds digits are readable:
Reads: 5:52
